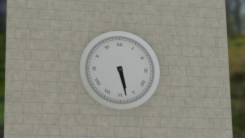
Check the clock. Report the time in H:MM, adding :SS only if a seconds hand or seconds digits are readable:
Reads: 5:28
